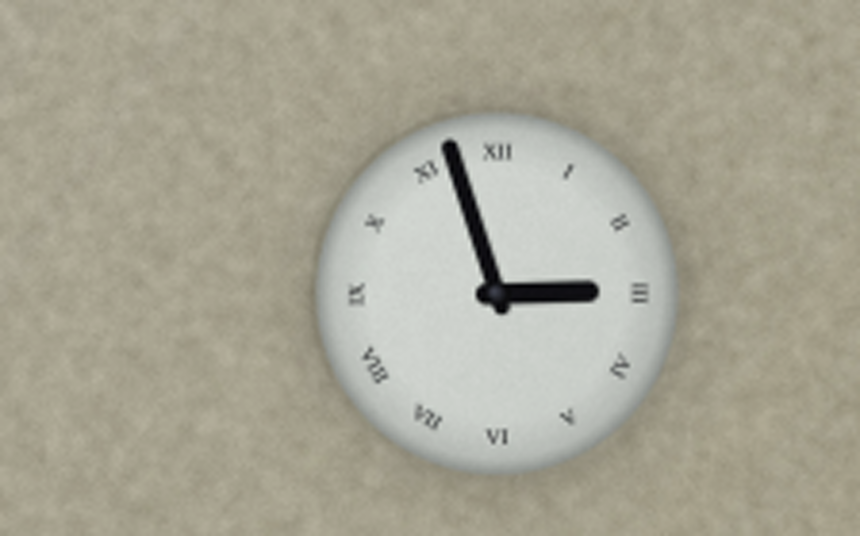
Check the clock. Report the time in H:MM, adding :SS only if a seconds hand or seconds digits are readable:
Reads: 2:57
